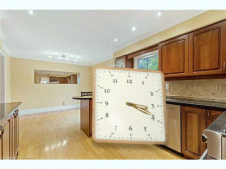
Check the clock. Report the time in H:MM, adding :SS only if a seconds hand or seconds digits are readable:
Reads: 3:19
